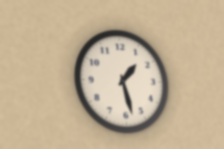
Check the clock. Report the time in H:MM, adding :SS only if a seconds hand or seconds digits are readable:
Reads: 1:28
